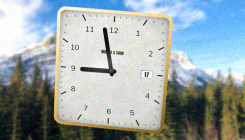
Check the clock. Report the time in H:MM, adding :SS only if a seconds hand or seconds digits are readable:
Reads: 8:58
